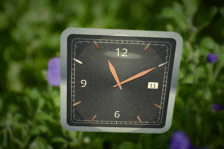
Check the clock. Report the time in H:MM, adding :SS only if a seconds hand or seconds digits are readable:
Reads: 11:10
